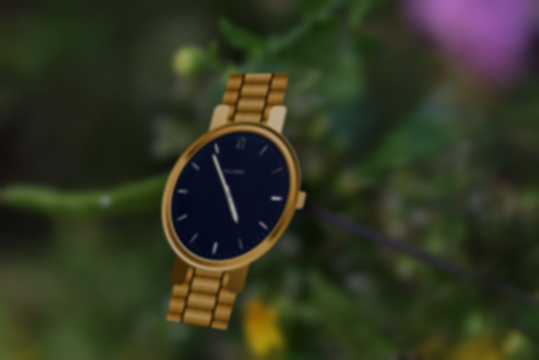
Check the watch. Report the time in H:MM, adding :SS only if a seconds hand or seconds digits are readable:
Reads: 4:54
